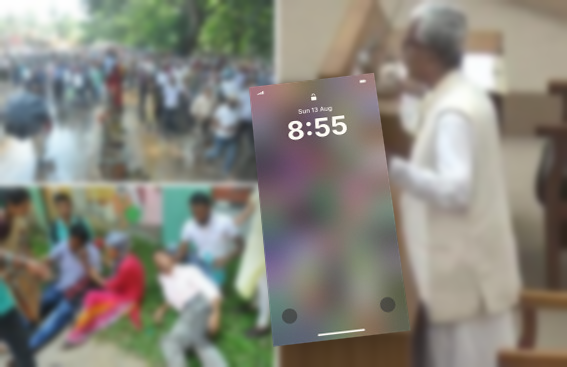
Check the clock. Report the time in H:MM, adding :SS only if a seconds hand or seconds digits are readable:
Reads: 8:55
